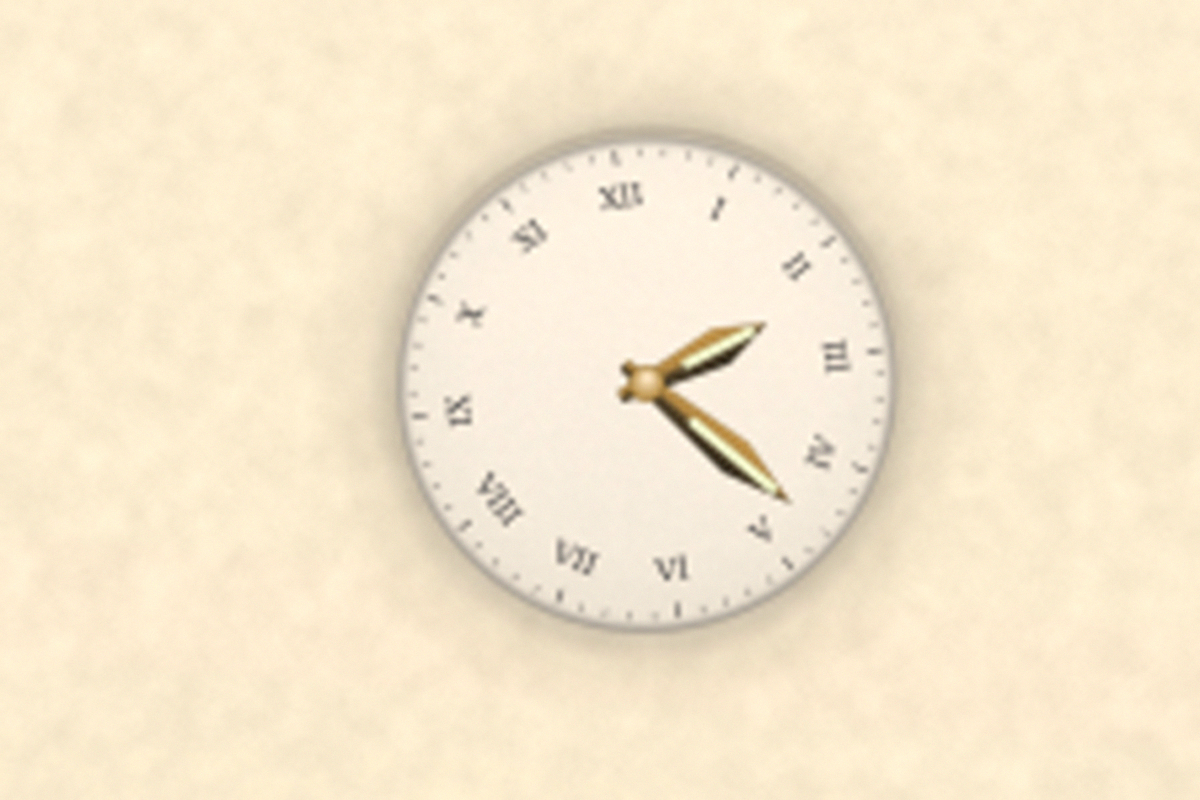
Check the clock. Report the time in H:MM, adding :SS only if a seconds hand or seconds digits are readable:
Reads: 2:23
